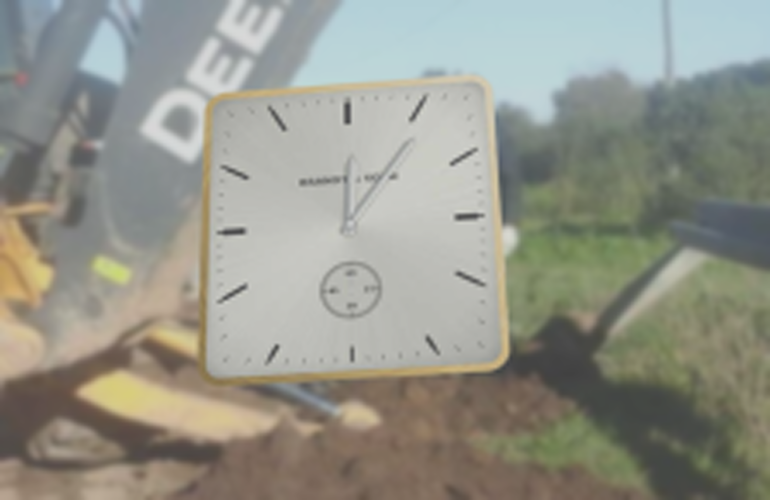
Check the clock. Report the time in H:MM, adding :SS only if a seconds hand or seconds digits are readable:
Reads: 12:06
